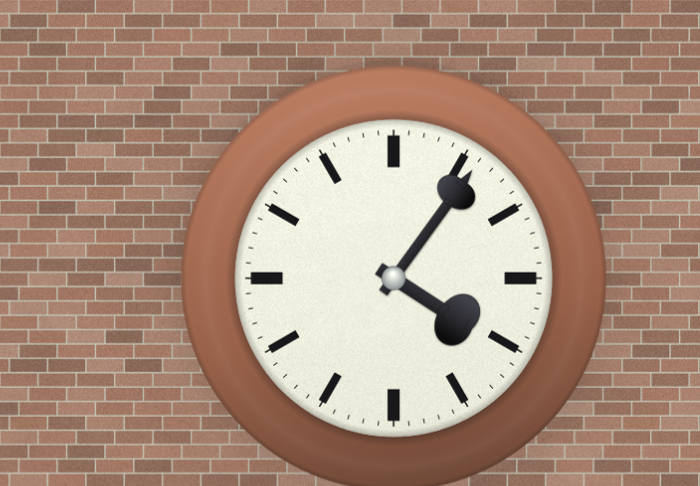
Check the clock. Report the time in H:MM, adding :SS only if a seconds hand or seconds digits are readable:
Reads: 4:06
